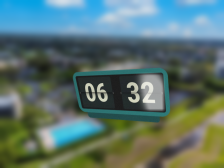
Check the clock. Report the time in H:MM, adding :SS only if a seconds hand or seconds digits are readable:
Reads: 6:32
